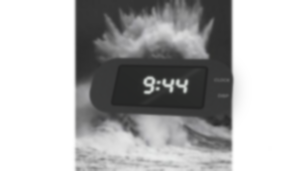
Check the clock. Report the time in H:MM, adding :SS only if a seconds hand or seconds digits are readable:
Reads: 9:44
